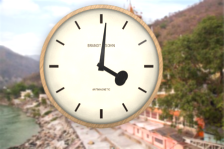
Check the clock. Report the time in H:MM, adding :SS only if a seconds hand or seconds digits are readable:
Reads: 4:01
